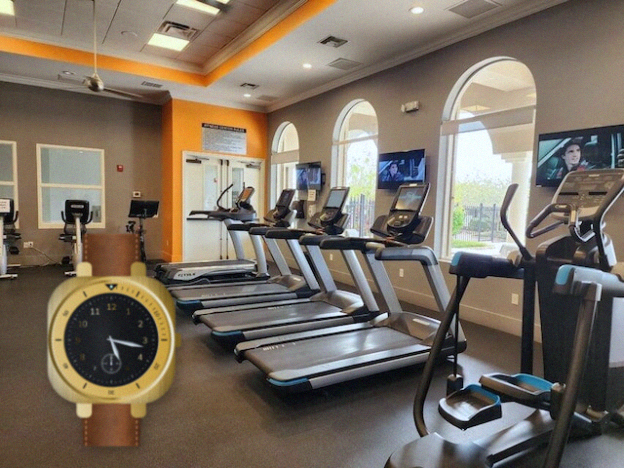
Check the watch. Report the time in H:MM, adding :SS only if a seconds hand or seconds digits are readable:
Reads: 5:17
